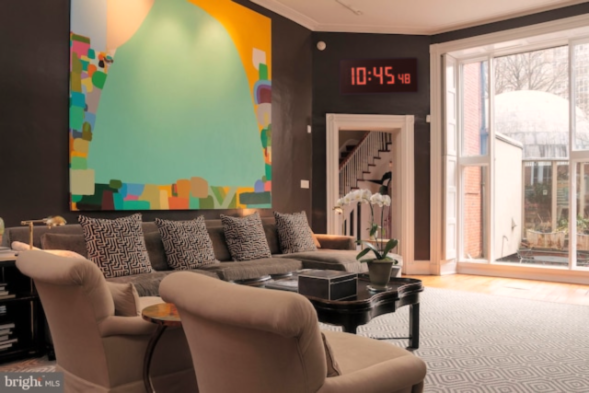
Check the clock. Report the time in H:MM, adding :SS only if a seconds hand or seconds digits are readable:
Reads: 10:45:48
